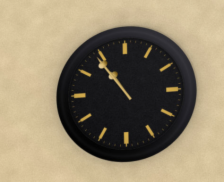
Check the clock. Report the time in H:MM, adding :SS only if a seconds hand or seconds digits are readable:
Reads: 10:54
